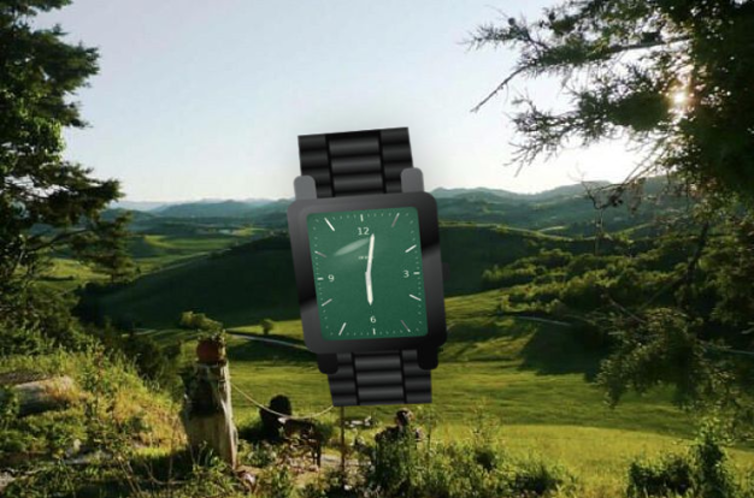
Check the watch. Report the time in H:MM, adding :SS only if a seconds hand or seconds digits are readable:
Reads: 6:02
